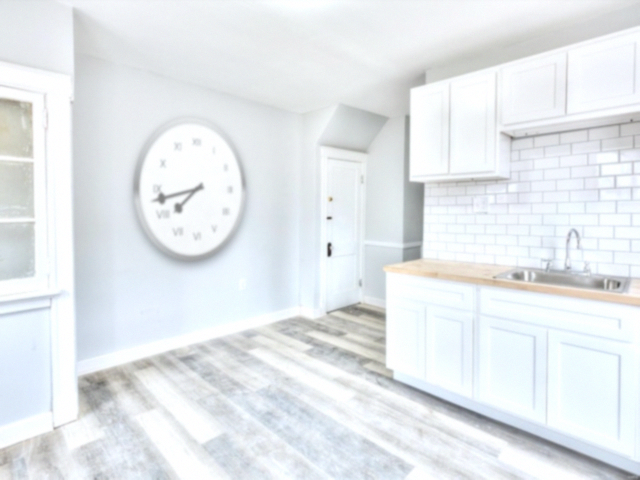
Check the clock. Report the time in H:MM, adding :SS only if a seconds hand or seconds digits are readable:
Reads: 7:43
